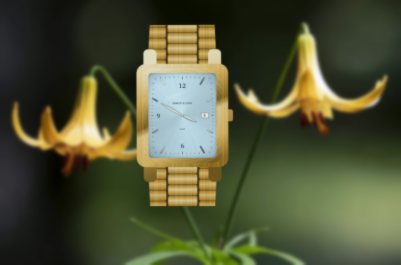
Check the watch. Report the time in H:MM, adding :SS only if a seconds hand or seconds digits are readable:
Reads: 3:50
